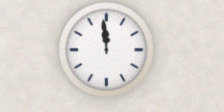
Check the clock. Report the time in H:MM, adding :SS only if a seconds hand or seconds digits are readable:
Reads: 11:59
